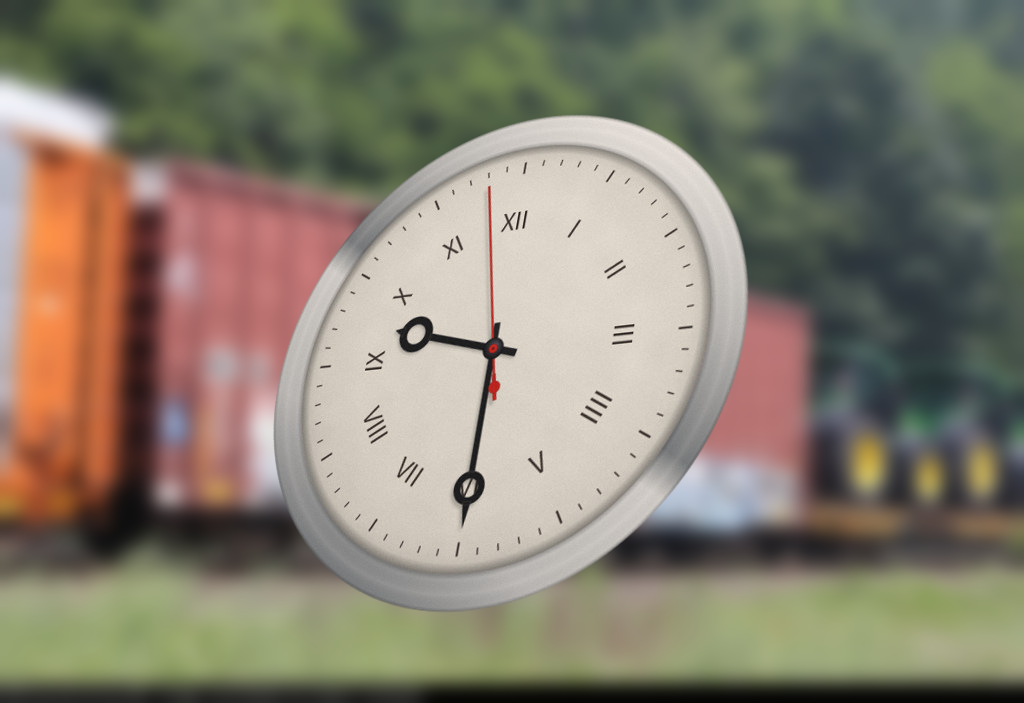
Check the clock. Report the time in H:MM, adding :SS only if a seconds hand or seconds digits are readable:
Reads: 9:29:58
